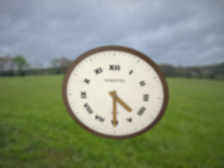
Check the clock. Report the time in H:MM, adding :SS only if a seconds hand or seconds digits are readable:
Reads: 4:30
